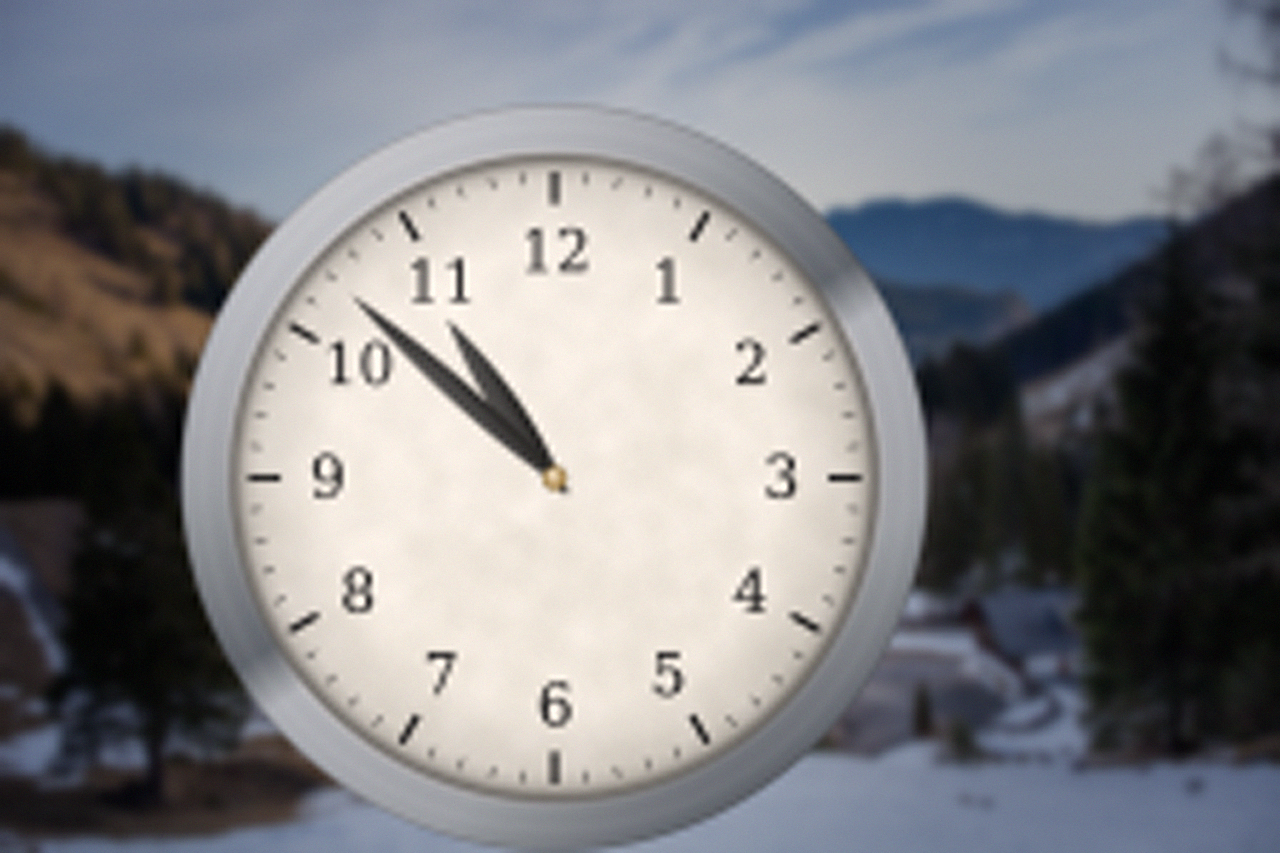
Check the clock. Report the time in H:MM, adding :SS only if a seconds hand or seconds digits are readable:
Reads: 10:52
